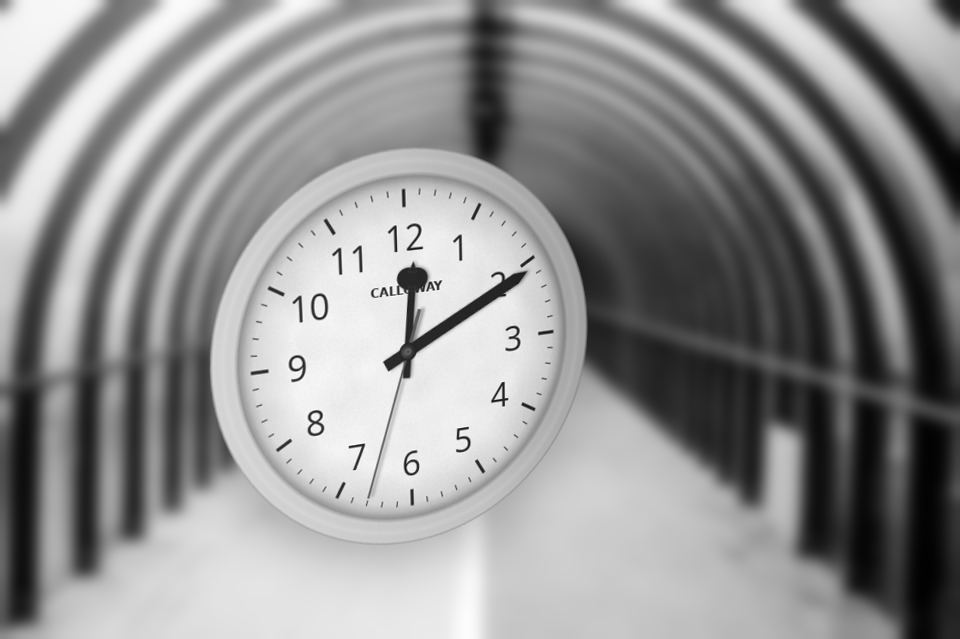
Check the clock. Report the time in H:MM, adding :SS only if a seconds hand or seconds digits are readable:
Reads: 12:10:33
